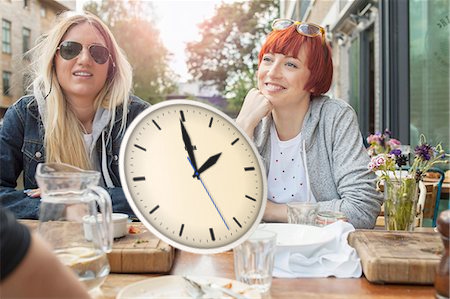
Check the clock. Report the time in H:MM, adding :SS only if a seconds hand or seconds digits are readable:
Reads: 1:59:27
